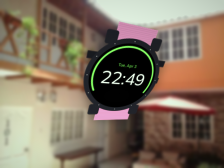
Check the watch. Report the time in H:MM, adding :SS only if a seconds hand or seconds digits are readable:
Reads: 22:49
